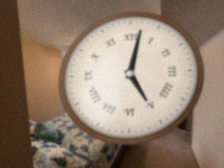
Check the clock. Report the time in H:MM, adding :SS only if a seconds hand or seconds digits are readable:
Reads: 5:02
